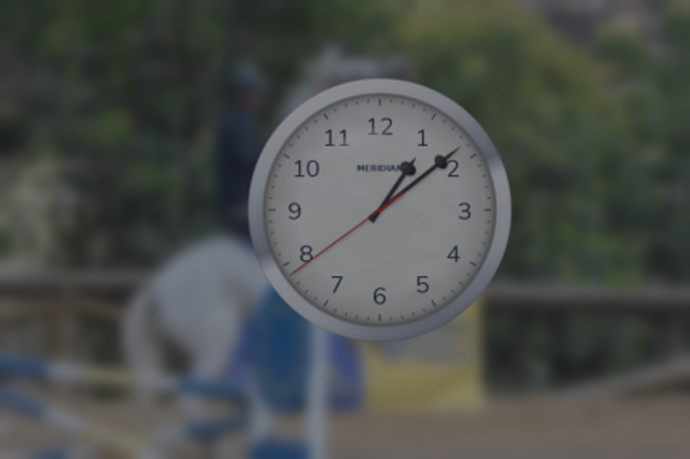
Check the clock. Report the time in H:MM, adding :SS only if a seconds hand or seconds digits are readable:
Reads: 1:08:39
